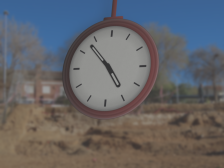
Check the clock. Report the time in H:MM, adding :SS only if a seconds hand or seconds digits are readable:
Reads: 4:53
